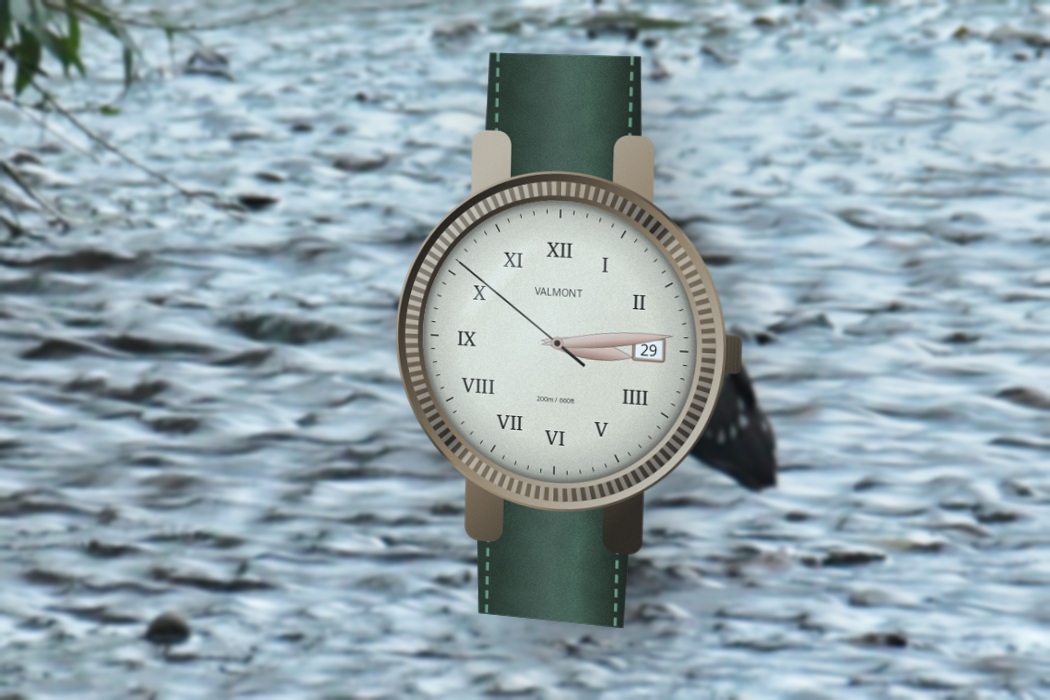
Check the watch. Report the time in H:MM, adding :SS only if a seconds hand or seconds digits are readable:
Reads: 3:13:51
